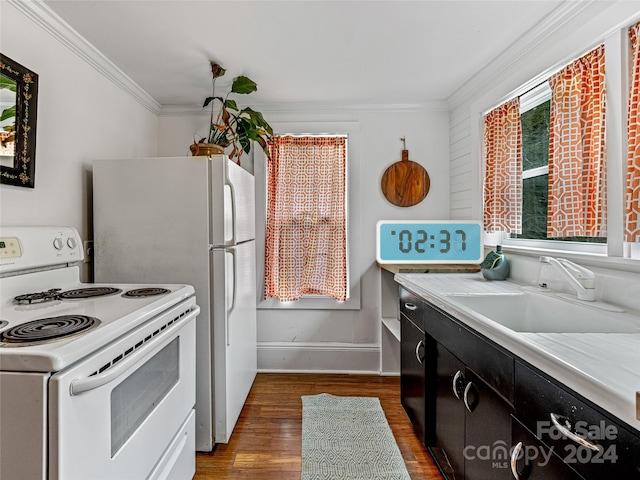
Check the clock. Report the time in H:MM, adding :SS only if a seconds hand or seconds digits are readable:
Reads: 2:37
